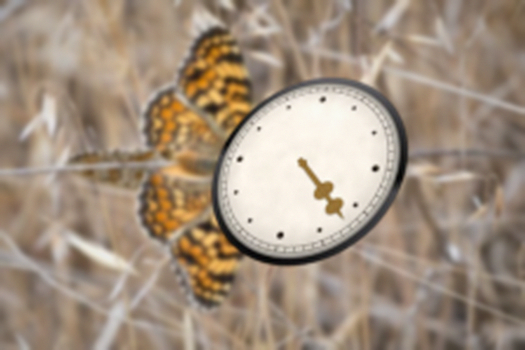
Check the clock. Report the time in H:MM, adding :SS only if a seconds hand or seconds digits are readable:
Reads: 4:22
